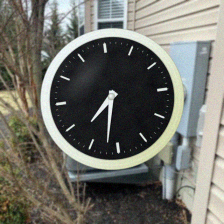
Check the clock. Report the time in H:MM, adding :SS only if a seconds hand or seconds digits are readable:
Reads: 7:32
